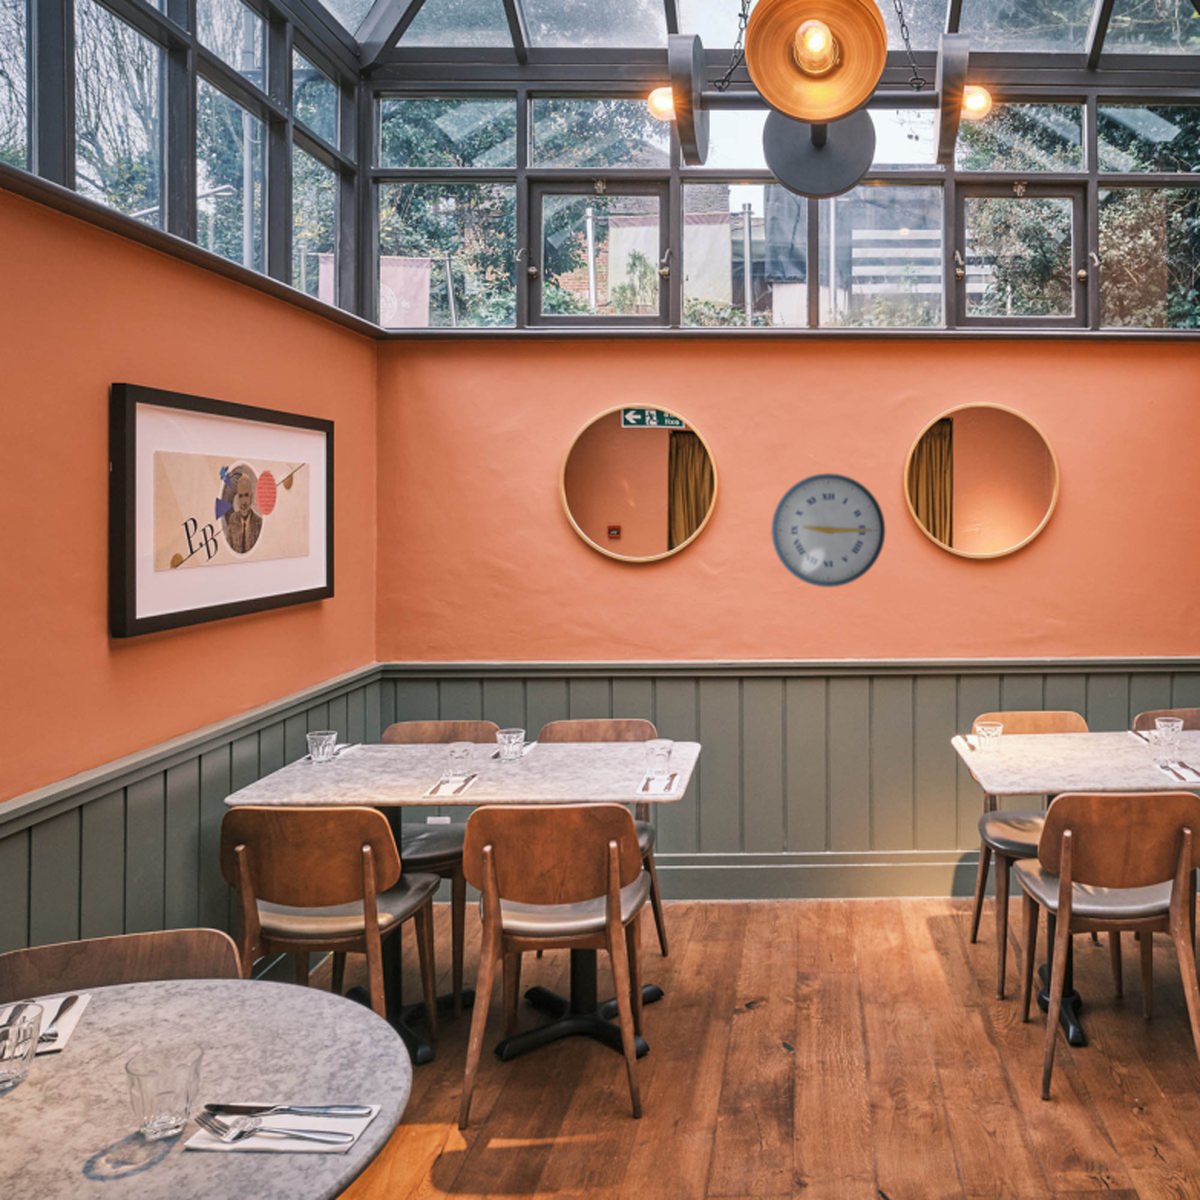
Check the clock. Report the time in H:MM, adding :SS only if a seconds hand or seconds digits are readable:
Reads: 9:15
